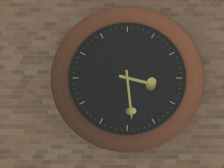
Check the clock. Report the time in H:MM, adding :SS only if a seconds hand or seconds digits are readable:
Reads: 3:29
